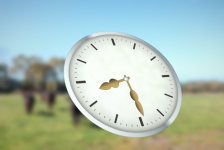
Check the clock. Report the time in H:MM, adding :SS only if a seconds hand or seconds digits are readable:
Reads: 8:29
